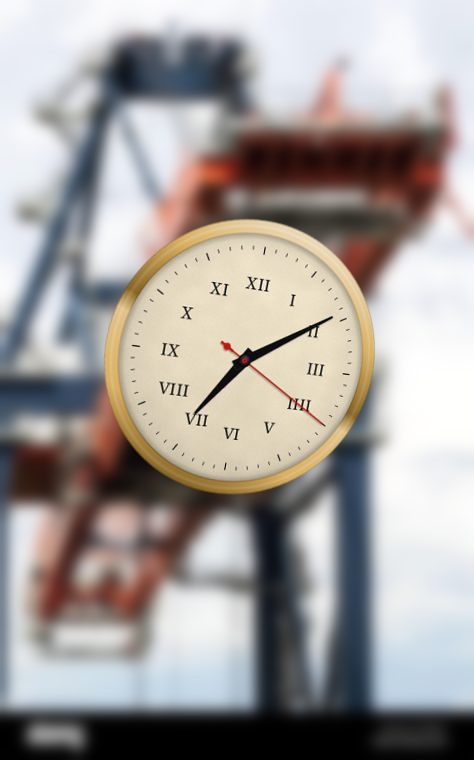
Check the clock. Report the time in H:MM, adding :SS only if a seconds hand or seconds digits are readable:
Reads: 7:09:20
